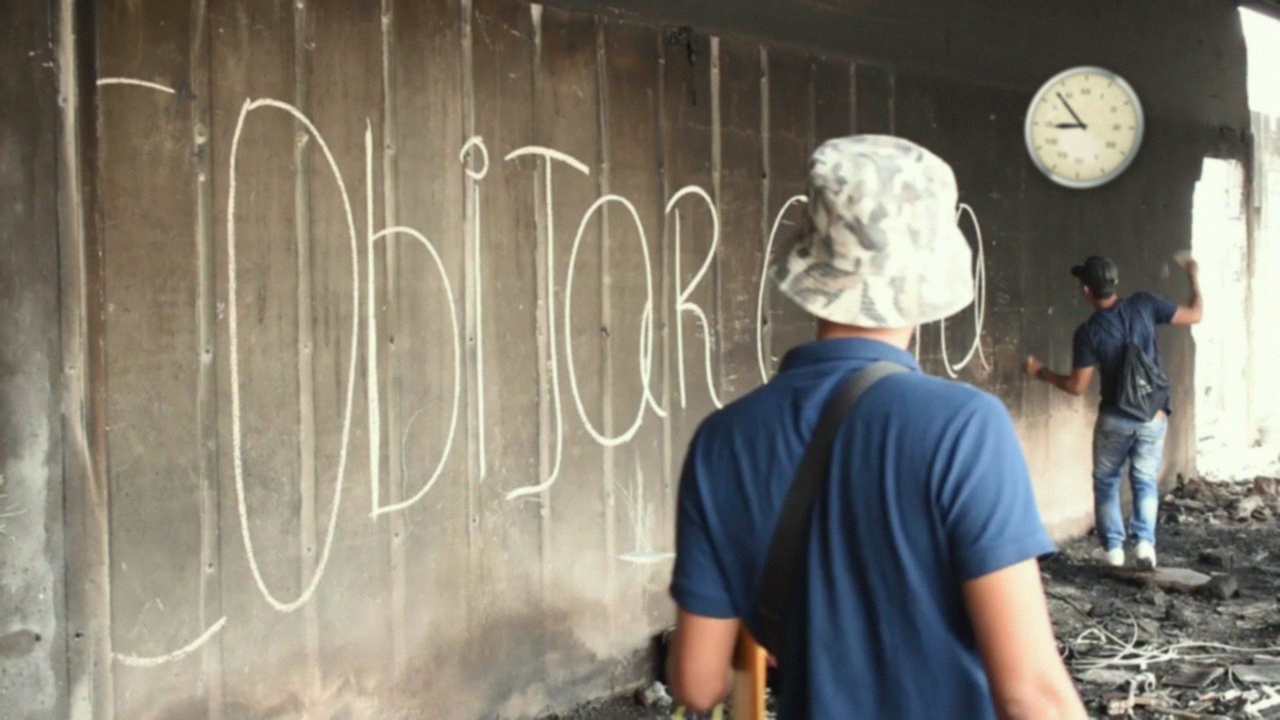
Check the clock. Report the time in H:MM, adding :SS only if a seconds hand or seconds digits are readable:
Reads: 8:53
